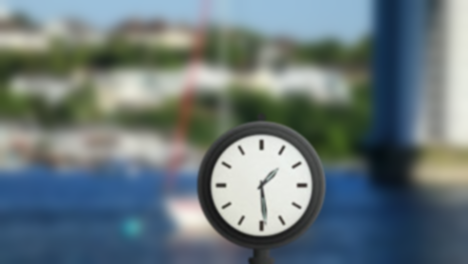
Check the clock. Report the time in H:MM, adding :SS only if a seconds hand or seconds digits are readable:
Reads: 1:29
